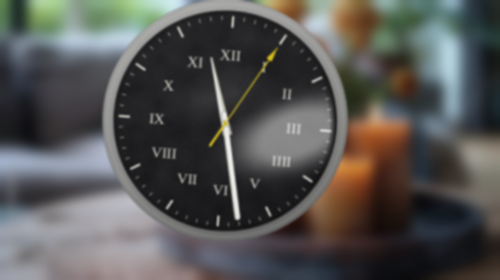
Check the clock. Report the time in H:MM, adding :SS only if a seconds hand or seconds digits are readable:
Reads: 11:28:05
